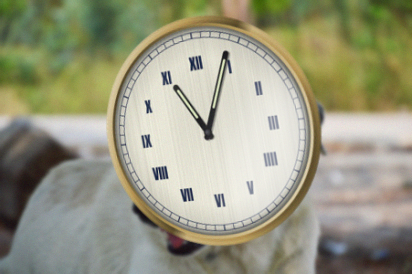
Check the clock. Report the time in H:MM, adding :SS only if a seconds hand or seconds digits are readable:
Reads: 11:04
